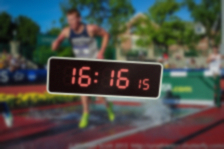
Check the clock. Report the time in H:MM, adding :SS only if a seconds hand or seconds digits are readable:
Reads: 16:16:15
